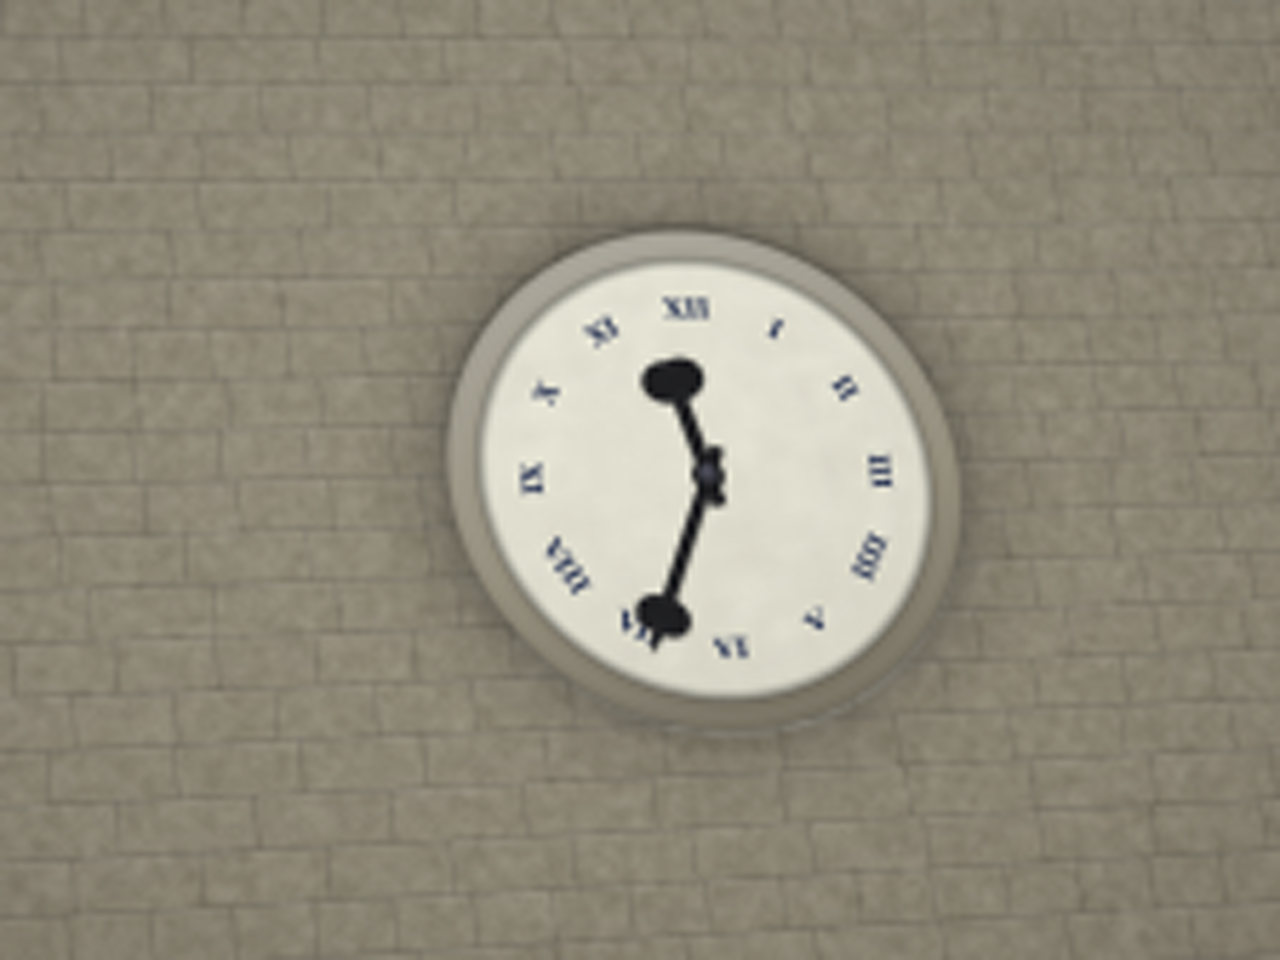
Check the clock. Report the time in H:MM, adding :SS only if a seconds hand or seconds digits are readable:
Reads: 11:34
